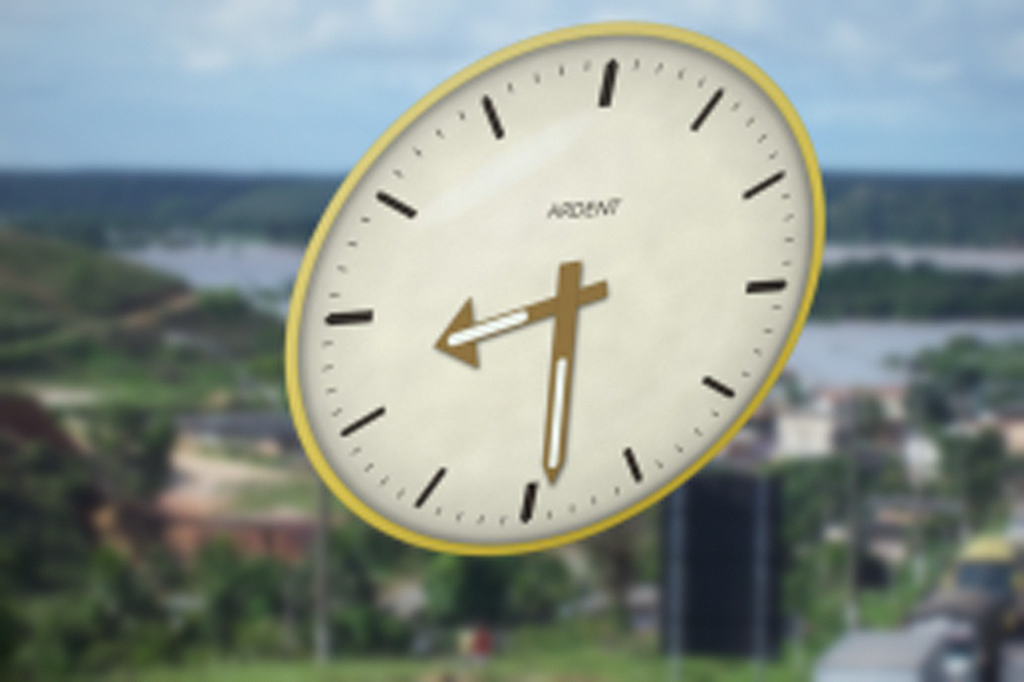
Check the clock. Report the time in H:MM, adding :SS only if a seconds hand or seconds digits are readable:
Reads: 8:29
